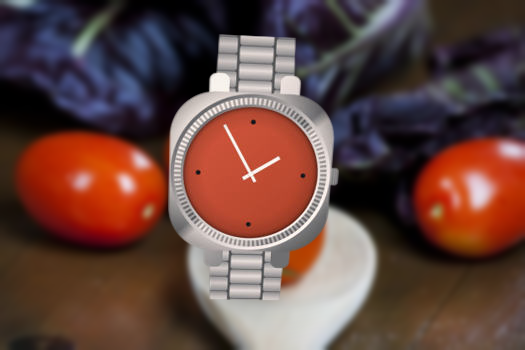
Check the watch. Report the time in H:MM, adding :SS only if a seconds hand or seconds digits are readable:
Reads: 1:55
